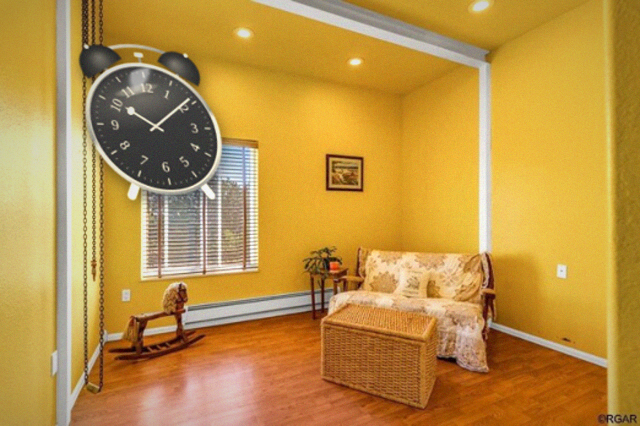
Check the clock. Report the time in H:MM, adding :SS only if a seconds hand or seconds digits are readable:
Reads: 10:09
